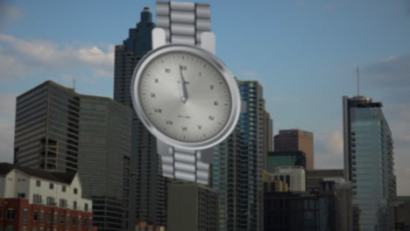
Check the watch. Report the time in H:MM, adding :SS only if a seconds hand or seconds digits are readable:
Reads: 11:59
